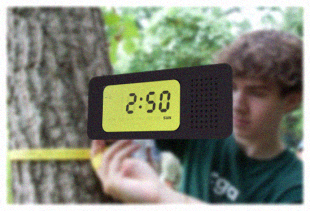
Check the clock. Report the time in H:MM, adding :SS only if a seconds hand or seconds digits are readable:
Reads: 2:50
